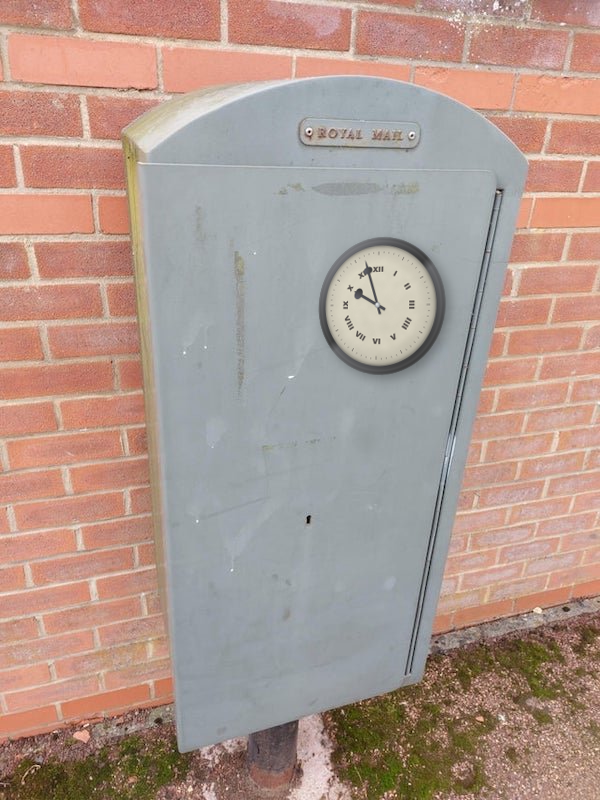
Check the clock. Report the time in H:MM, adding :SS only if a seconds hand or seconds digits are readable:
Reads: 9:57
